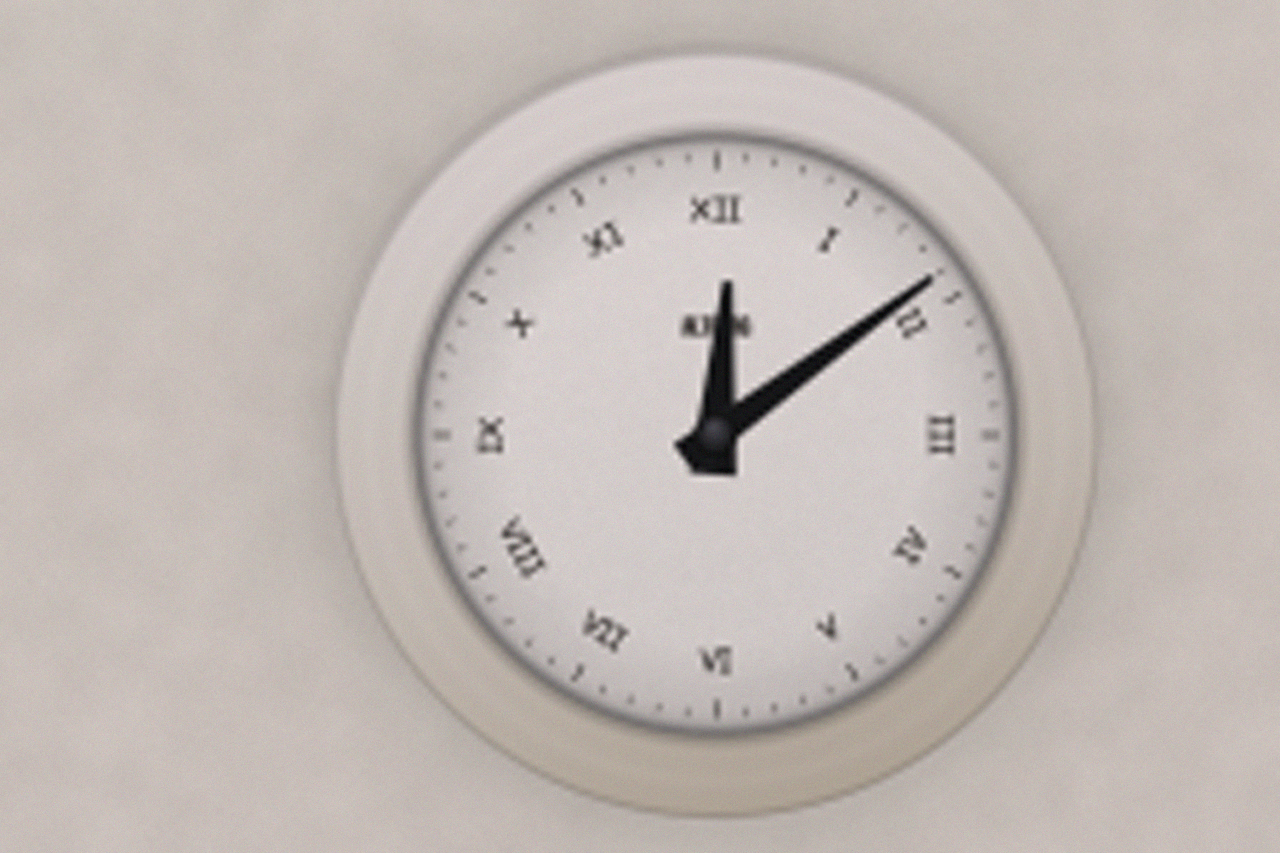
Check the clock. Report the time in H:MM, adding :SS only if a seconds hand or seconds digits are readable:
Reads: 12:09
